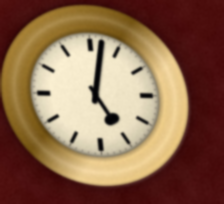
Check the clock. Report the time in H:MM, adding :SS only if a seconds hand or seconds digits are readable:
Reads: 5:02
